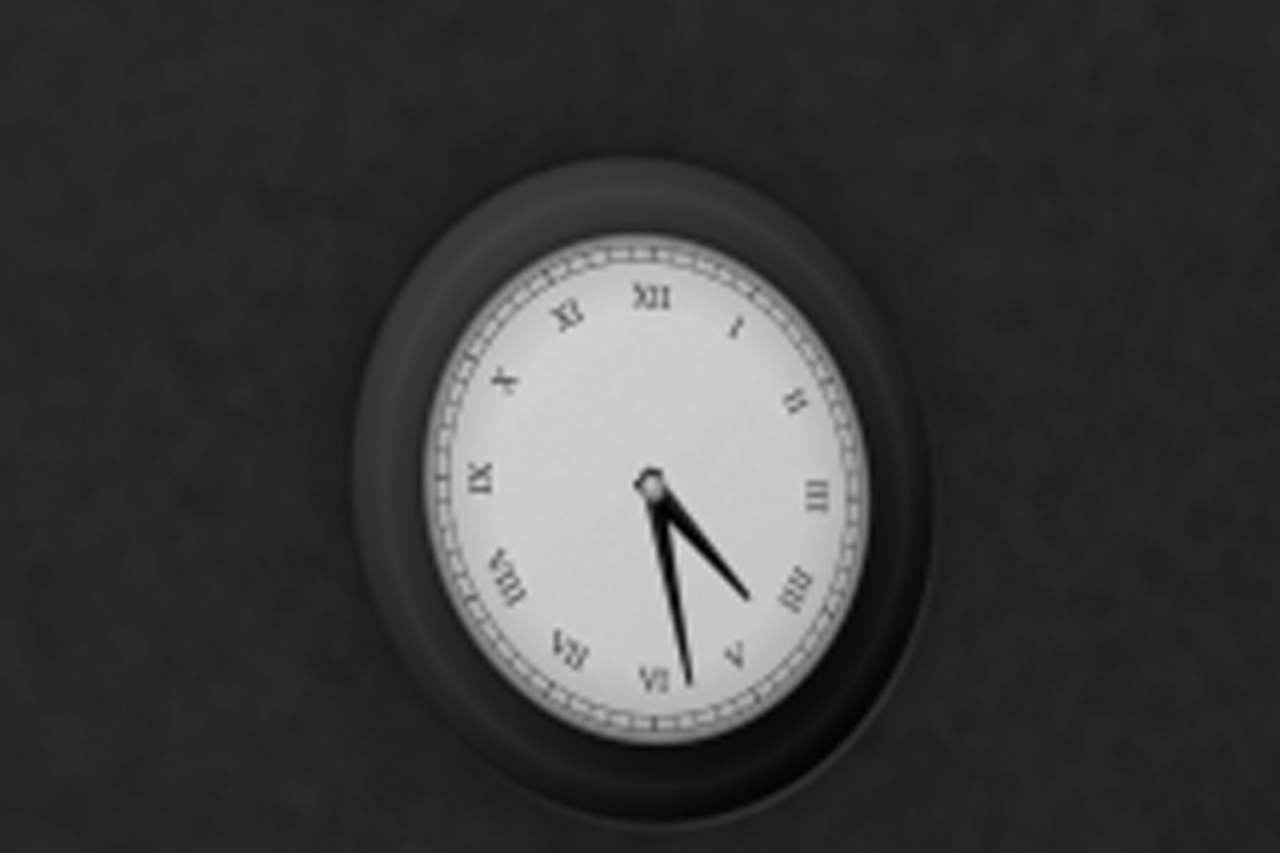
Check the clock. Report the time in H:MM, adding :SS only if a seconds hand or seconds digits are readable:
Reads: 4:28
